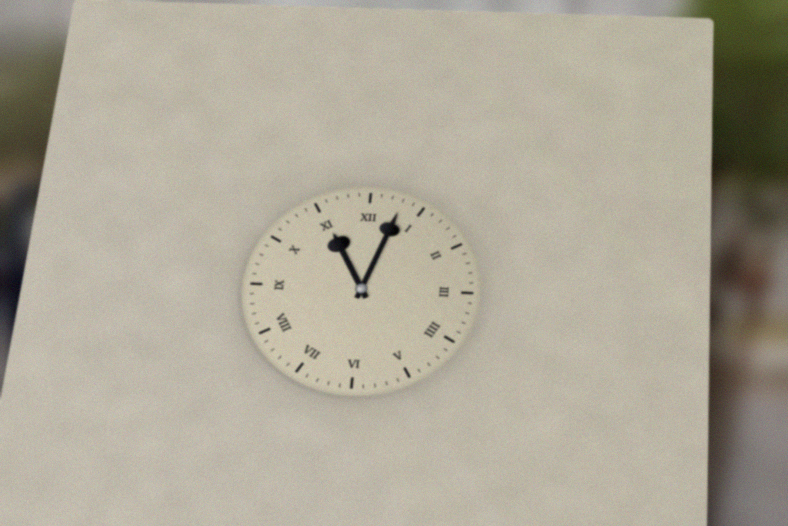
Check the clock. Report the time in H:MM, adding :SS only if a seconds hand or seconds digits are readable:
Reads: 11:03
